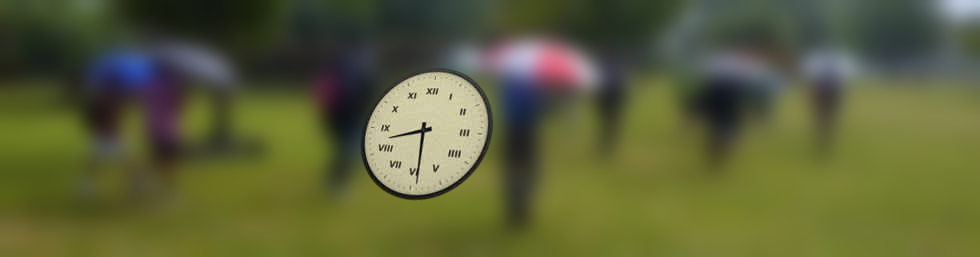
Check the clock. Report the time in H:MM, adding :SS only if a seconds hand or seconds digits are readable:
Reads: 8:29
